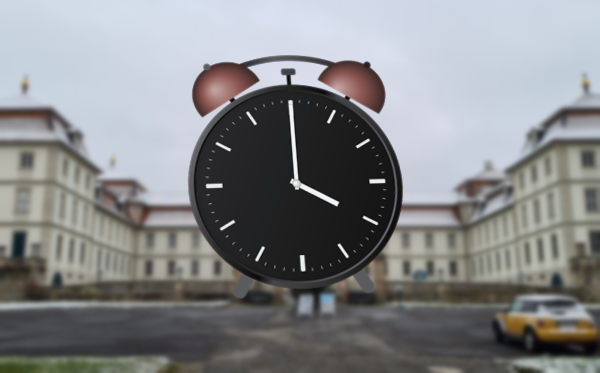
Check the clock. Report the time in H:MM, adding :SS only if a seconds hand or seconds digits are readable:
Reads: 4:00
